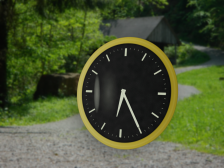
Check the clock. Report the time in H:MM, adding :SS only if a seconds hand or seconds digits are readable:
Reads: 6:25
